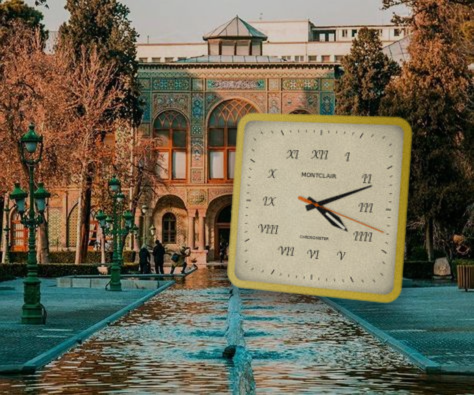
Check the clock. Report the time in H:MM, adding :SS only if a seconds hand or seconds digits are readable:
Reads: 4:11:18
